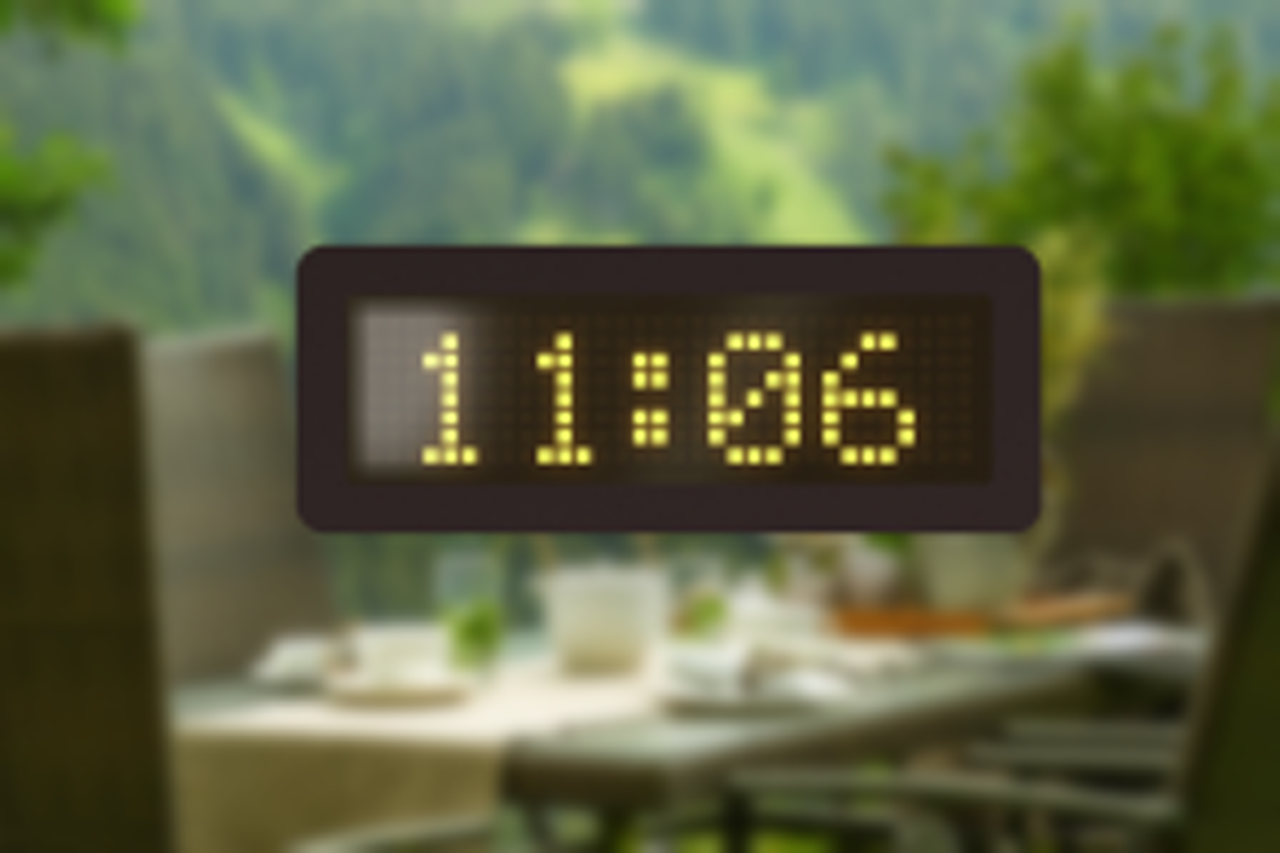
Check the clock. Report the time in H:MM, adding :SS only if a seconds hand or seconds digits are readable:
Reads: 11:06
